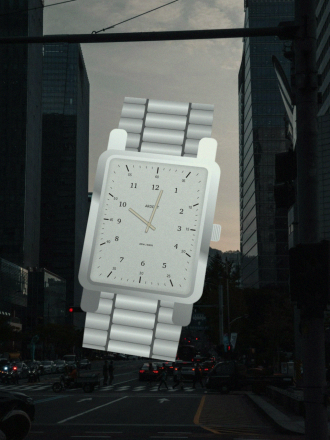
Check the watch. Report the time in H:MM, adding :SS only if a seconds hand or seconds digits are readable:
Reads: 10:02
